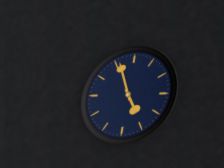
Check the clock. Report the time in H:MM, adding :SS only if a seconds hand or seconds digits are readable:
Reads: 4:56
